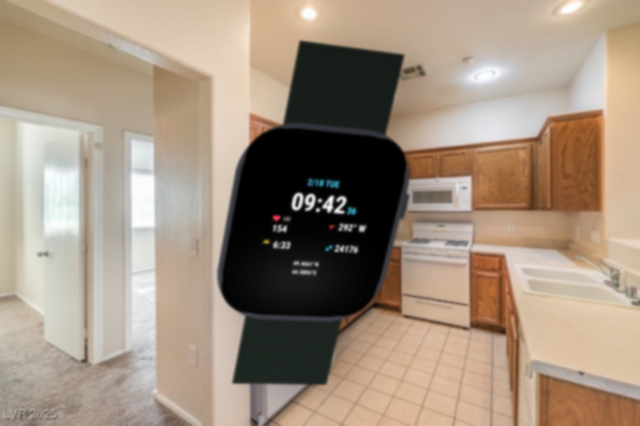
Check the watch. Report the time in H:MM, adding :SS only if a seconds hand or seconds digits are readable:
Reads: 9:42
